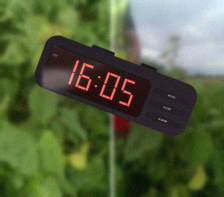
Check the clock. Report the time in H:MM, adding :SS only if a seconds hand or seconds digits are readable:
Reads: 16:05
